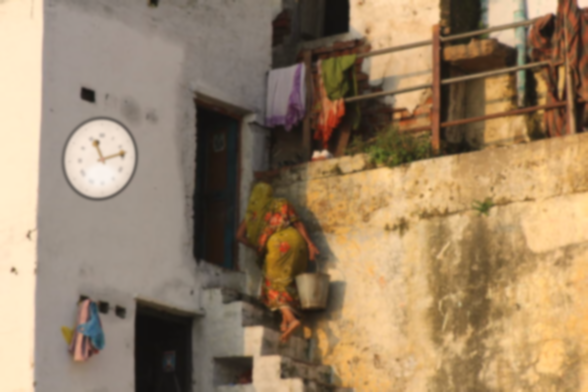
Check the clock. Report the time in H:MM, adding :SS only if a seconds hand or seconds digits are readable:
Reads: 11:13
